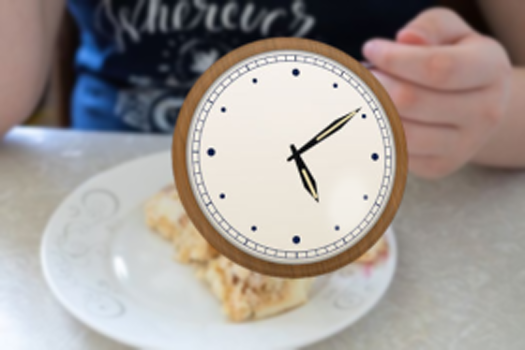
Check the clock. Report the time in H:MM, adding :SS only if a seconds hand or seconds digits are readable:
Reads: 5:09
